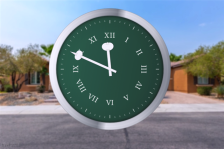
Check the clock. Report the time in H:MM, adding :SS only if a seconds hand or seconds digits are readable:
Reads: 11:49
